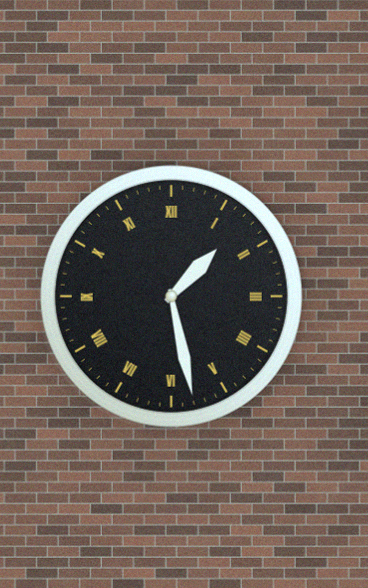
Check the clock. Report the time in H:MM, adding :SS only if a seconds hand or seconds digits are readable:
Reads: 1:28
